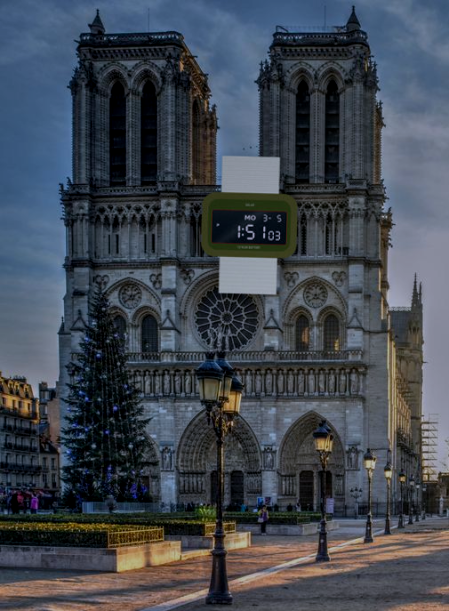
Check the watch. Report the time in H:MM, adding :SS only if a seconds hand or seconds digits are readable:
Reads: 1:51:03
